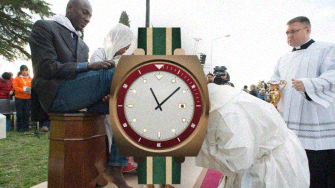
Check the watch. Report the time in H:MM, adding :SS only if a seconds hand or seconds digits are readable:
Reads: 11:08
